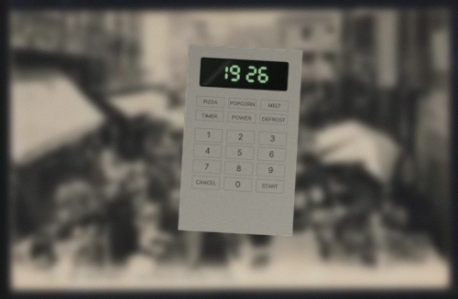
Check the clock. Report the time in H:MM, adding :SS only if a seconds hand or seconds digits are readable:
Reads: 19:26
